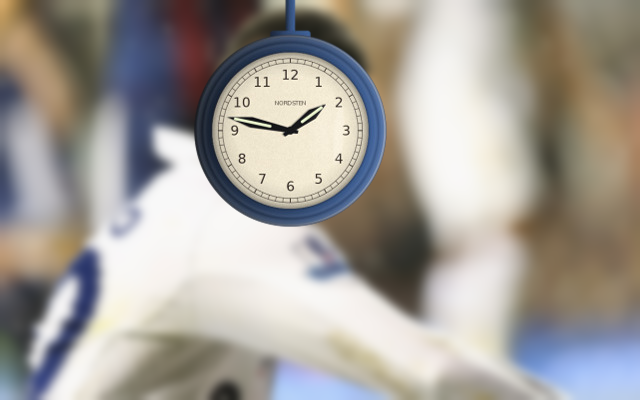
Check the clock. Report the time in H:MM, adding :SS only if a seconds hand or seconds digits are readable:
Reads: 1:47
